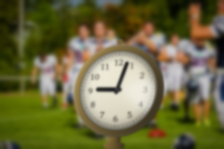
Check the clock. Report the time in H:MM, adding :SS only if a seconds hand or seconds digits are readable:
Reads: 9:03
